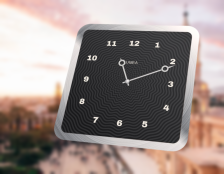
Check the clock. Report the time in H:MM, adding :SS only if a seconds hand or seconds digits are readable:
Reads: 11:11
